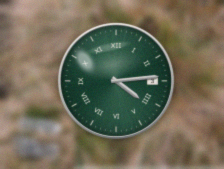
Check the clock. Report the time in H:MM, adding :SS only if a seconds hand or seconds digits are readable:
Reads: 4:14
